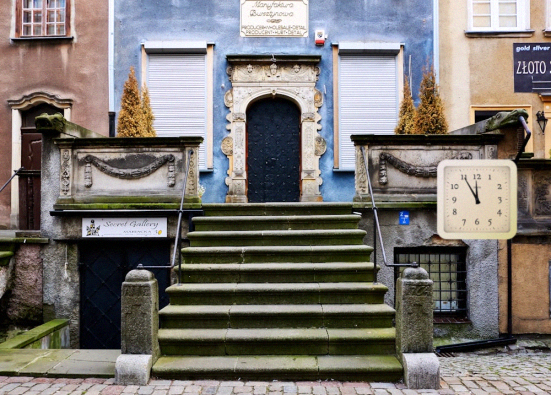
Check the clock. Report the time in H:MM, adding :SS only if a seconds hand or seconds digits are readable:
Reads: 11:55
